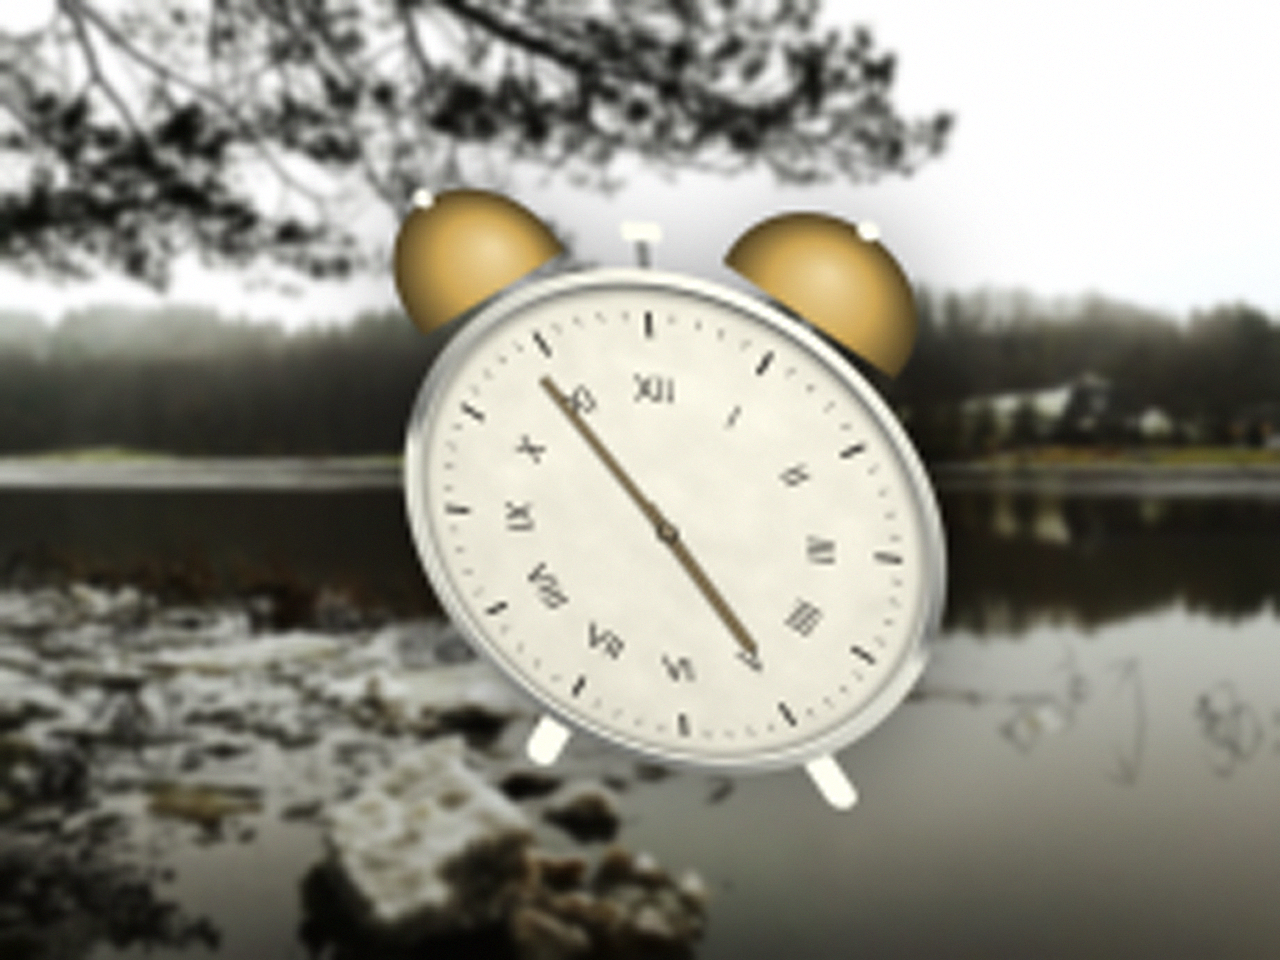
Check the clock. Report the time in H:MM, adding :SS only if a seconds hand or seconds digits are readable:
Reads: 4:54
